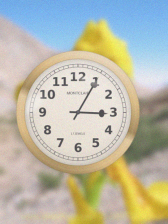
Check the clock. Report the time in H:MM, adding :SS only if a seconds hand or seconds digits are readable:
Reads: 3:05
